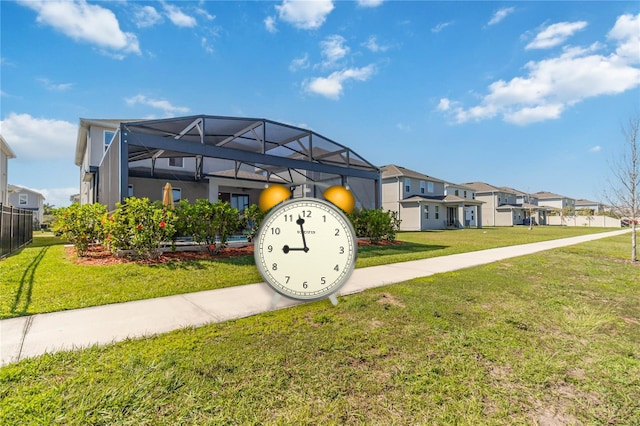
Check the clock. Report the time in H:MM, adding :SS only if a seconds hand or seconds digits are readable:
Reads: 8:58
